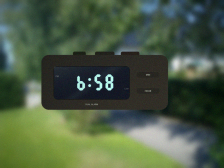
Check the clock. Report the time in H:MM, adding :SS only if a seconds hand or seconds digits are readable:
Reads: 6:58
